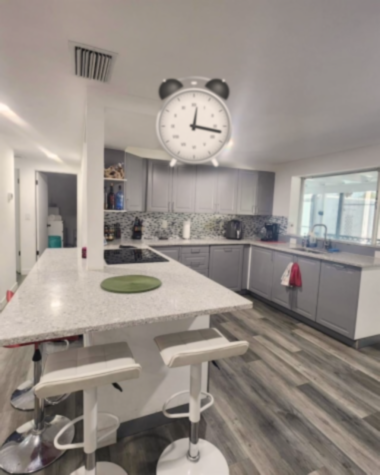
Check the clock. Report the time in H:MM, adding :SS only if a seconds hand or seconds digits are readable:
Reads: 12:17
